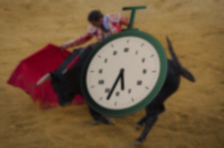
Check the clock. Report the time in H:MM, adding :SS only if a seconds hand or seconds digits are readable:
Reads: 5:33
